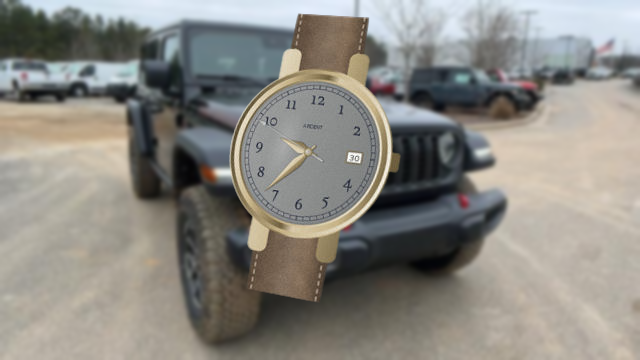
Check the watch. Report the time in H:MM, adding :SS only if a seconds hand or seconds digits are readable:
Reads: 9:36:49
